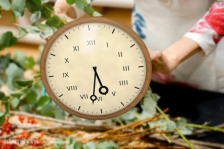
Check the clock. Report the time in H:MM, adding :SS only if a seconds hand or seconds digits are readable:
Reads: 5:32
